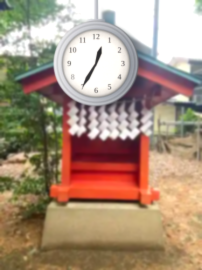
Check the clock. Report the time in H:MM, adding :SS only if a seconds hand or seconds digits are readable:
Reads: 12:35
